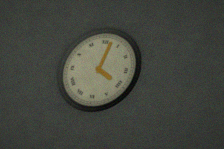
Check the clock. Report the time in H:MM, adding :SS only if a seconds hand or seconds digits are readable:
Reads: 4:02
